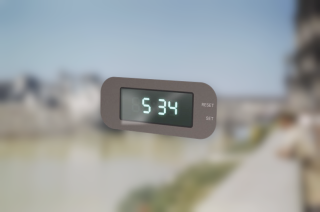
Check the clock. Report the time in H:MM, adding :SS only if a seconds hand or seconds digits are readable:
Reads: 5:34
